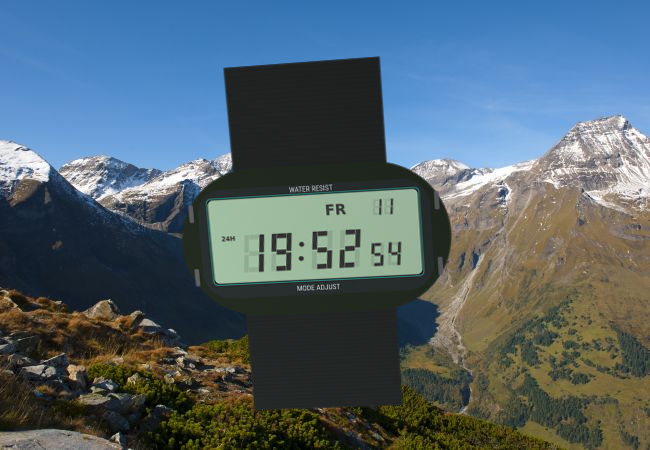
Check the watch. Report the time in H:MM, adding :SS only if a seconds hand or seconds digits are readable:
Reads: 19:52:54
